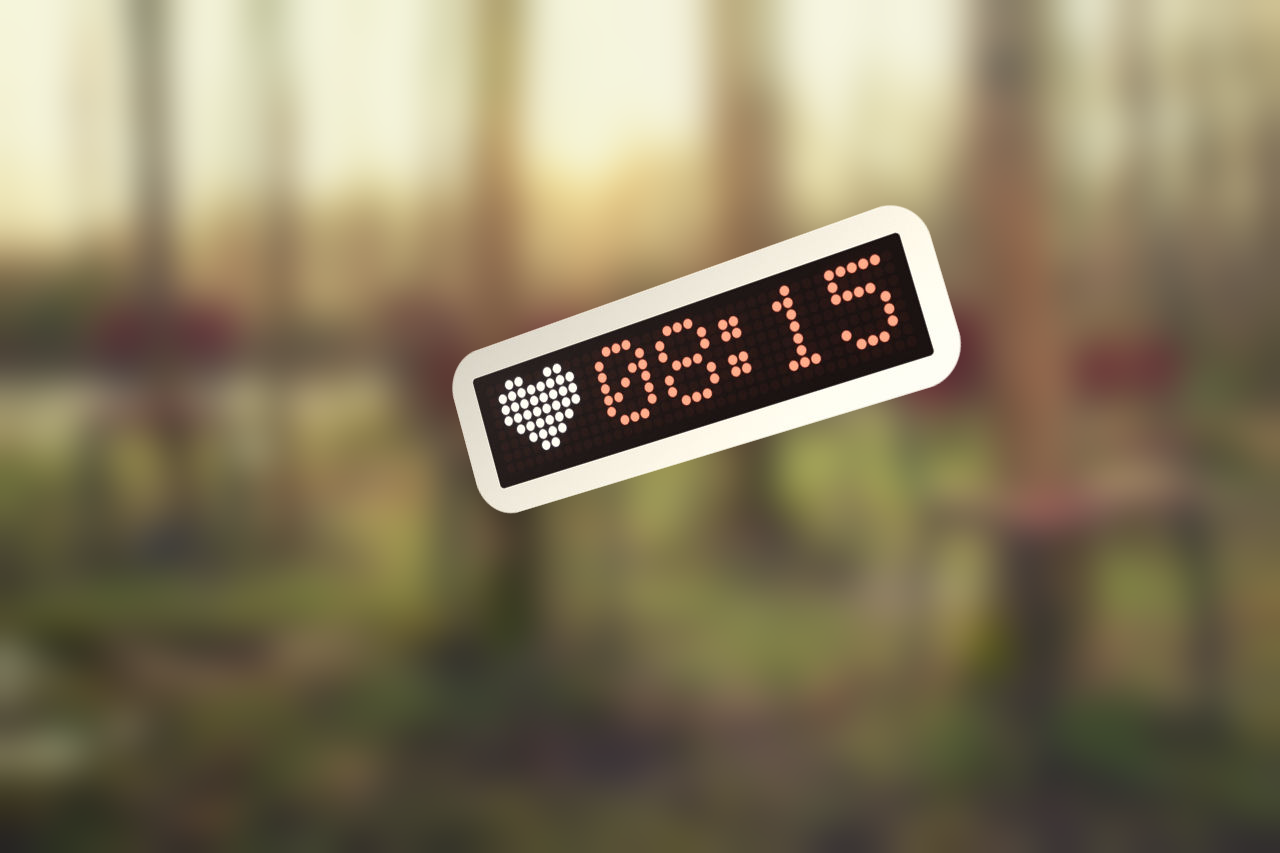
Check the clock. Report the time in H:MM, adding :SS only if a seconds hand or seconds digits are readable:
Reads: 8:15
